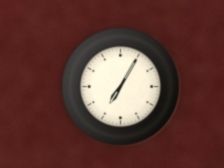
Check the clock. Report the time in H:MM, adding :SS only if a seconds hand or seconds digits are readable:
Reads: 7:05
